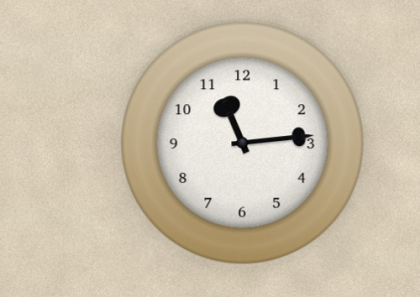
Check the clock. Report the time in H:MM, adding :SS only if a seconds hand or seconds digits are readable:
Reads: 11:14
